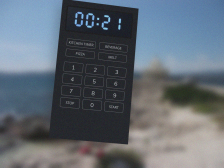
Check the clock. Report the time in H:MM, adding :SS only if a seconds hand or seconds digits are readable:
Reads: 0:21
